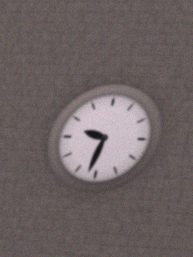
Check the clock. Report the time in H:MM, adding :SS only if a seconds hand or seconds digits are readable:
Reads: 9:32
